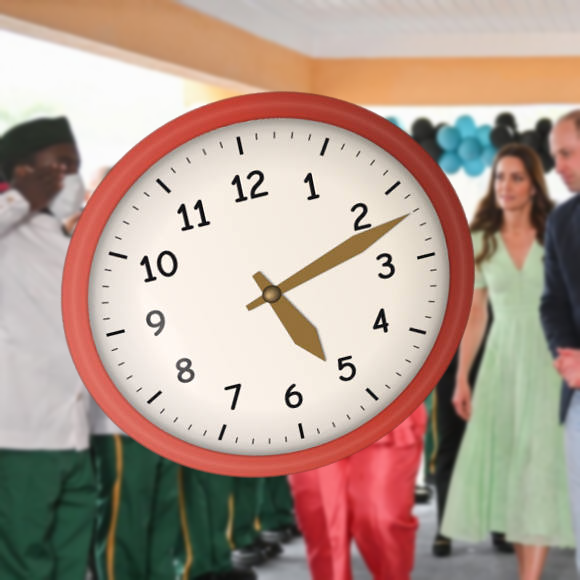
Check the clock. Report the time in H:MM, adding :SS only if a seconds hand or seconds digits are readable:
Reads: 5:12
